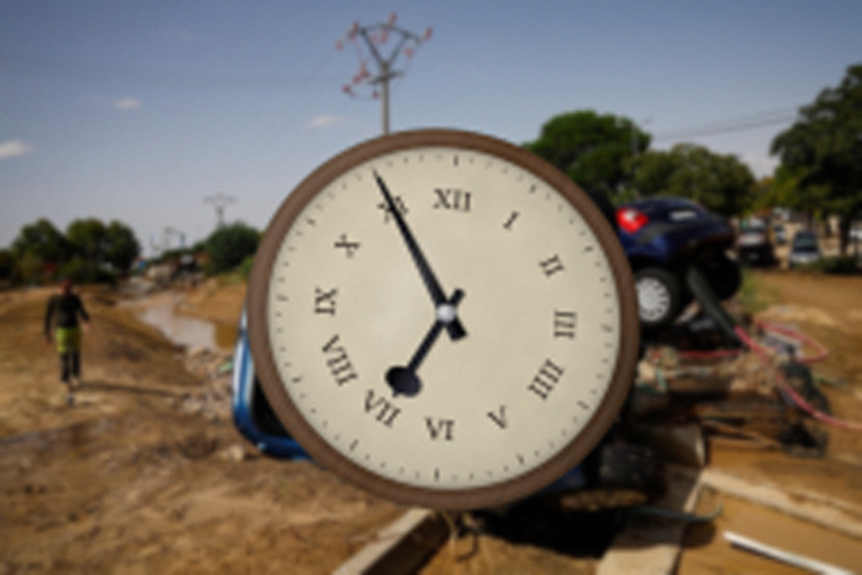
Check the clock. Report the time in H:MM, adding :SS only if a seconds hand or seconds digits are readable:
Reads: 6:55
